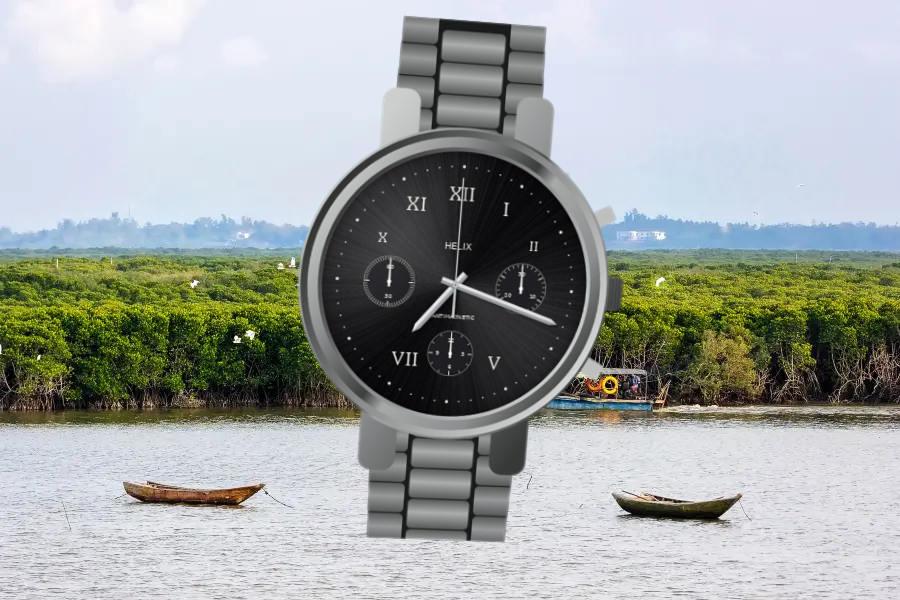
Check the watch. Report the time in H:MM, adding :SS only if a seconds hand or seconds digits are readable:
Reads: 7:18
